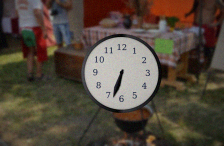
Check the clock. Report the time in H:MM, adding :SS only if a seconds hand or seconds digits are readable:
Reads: 6:33
